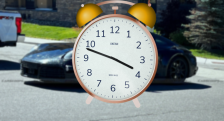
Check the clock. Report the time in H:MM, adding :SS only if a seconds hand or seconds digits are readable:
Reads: 3:48
